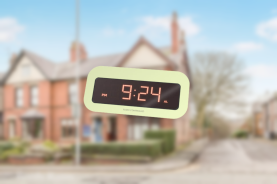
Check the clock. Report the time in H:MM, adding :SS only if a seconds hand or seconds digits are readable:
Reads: 9:24
